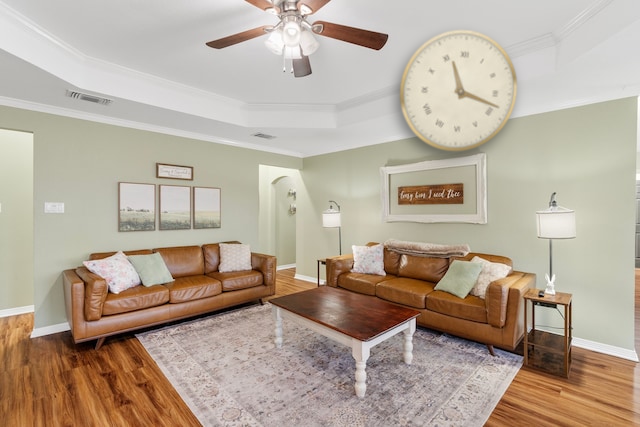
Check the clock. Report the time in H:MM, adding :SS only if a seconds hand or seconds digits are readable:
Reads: 11:18
